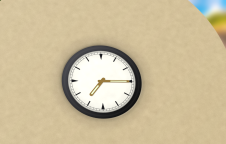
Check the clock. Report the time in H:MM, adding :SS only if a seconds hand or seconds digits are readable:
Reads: 7:15
